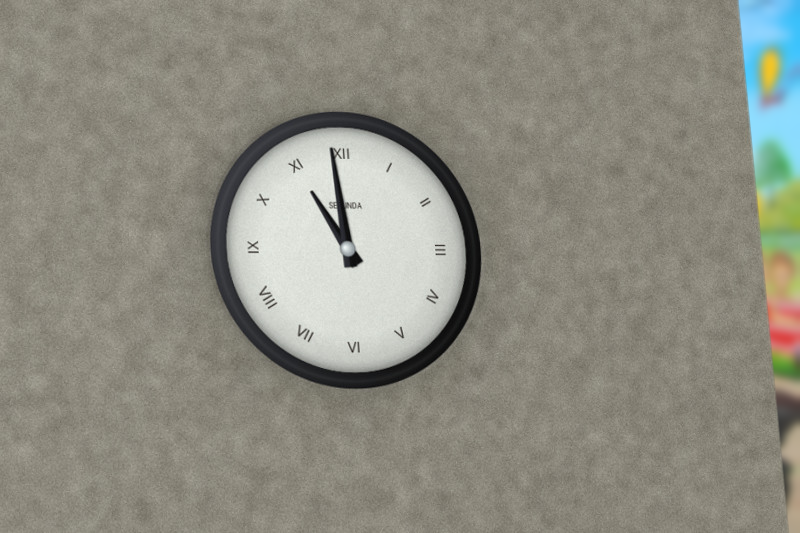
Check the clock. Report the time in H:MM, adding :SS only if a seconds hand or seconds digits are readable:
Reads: 10:59
